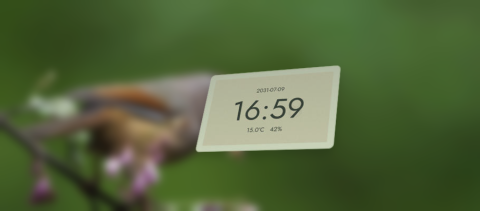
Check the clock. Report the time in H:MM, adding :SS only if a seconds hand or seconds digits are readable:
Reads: 16:59
